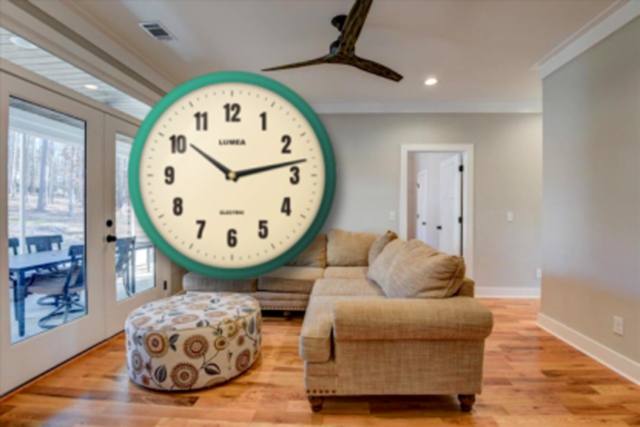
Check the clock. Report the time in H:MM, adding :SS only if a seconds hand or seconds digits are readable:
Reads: 10:13
